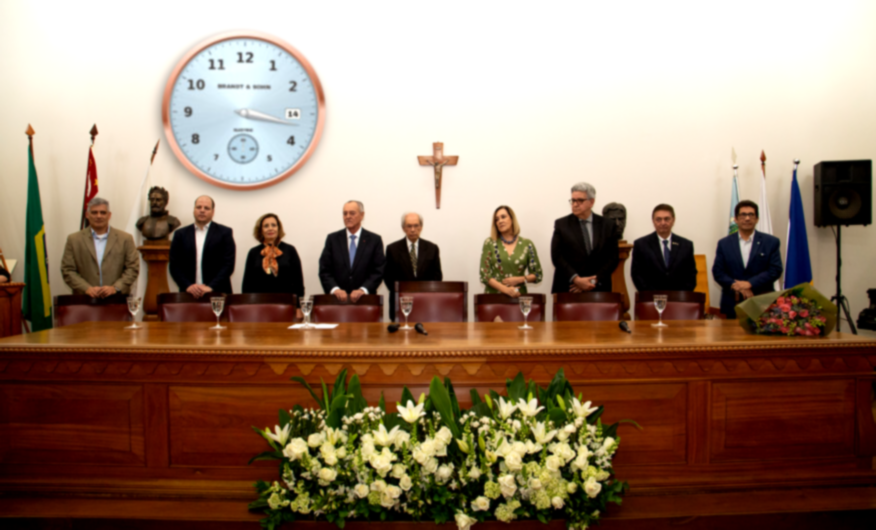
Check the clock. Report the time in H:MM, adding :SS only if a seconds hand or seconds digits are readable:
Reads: 3:17
